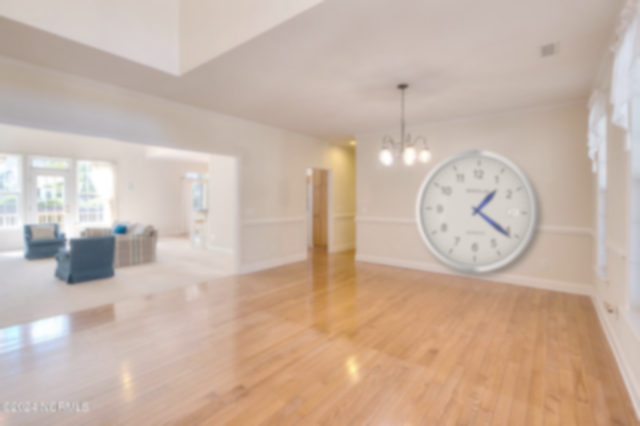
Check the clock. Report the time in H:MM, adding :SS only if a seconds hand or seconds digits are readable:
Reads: 1:21
